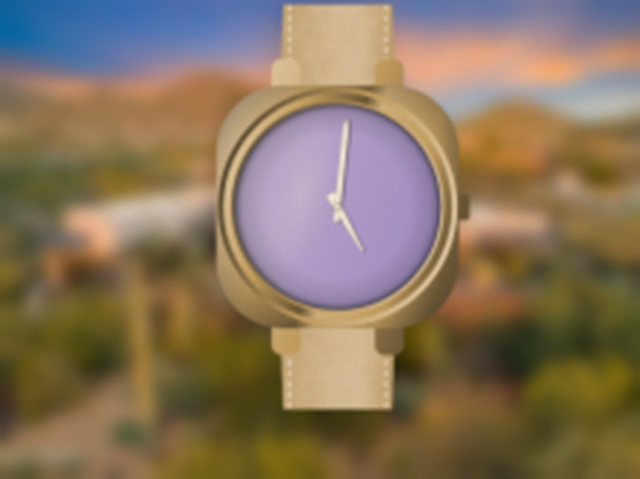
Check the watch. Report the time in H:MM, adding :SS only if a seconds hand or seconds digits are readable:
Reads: 5:01
